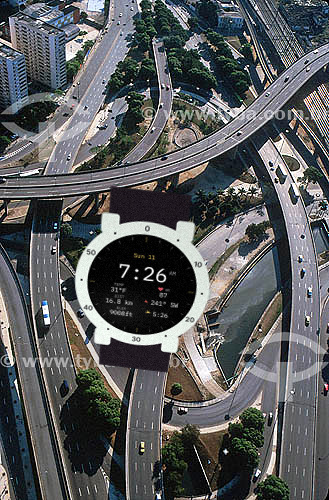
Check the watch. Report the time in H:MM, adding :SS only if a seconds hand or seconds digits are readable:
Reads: 7:26
